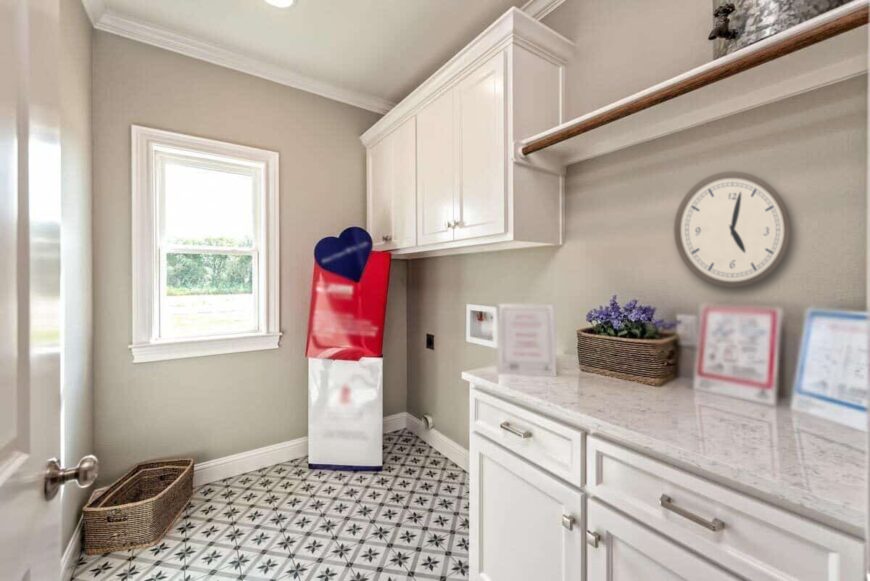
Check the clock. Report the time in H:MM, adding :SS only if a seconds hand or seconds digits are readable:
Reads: 5:02
